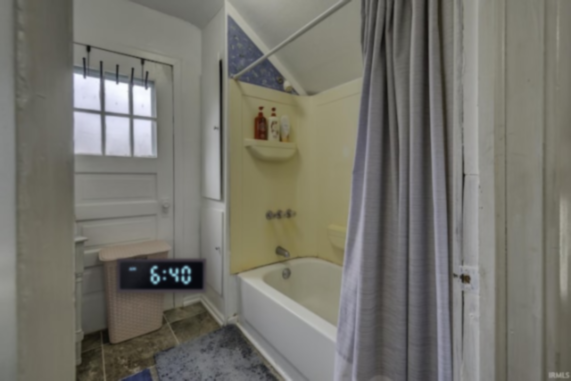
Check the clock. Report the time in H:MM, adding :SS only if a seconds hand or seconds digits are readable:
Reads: 6:40
